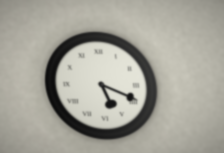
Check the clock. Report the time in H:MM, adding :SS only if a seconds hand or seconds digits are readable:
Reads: 5:19
